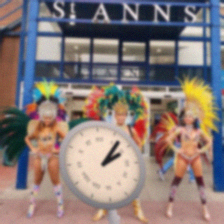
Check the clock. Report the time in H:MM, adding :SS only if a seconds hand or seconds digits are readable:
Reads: 2:07
